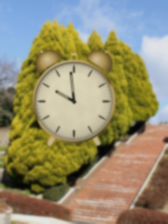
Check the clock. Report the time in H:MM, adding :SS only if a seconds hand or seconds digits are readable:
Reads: 9:59
